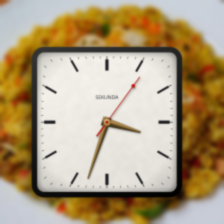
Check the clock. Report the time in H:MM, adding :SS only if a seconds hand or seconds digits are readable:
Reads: 3:33:06
